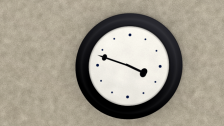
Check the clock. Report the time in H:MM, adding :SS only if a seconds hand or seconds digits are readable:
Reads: 3:48
